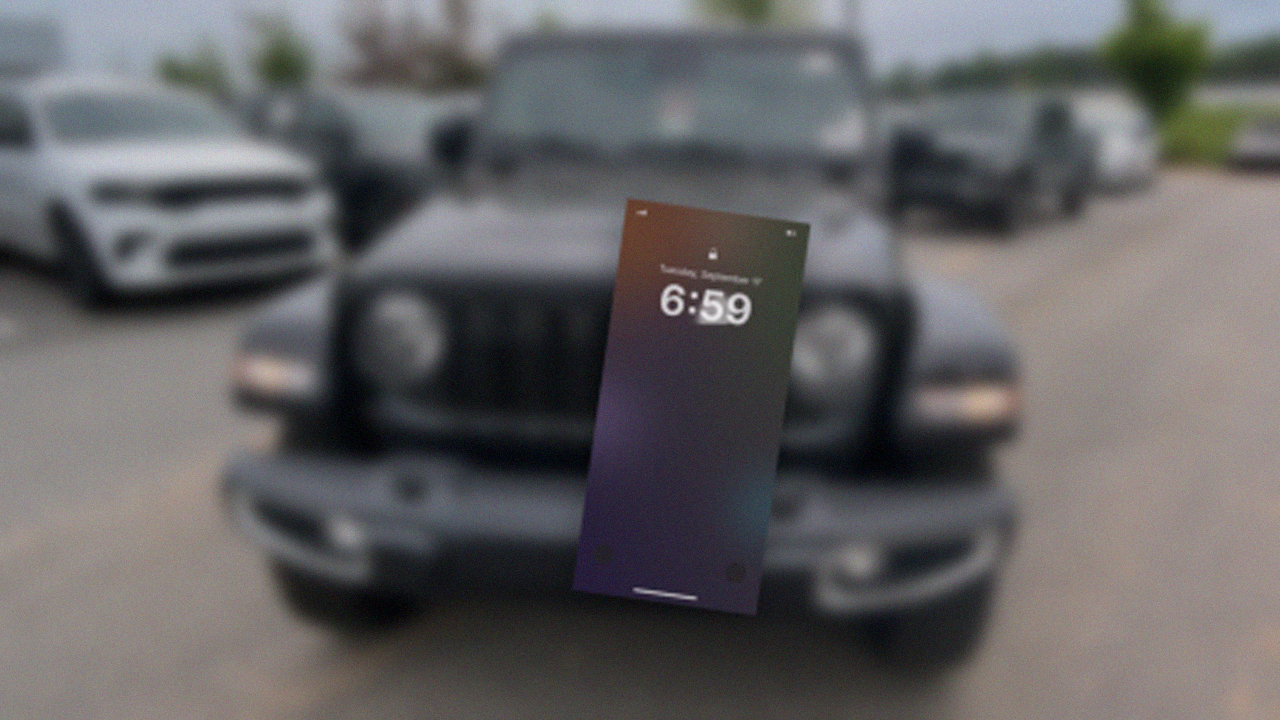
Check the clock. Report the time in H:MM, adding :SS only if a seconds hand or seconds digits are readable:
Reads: 6:59
